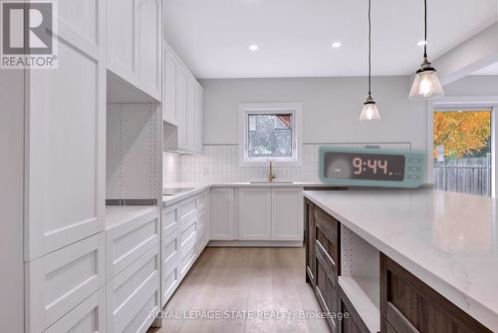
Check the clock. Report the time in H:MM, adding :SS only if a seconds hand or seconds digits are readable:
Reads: 9:44
